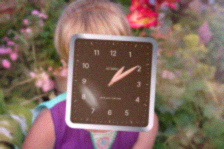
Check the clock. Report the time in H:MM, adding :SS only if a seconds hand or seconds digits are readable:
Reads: 1:09
